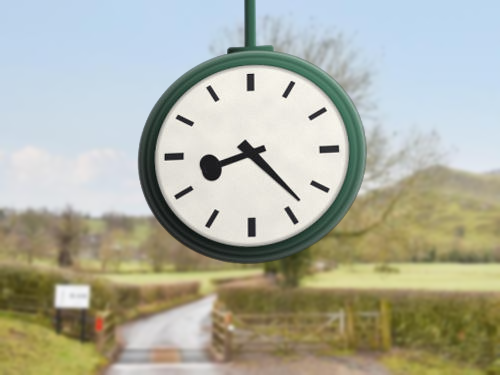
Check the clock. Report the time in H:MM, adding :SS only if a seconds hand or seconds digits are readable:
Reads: 8:23
